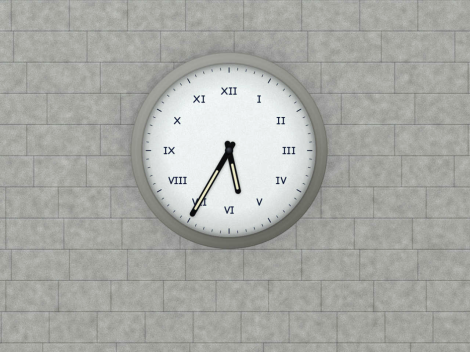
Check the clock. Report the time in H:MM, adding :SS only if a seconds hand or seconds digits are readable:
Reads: 5:35
